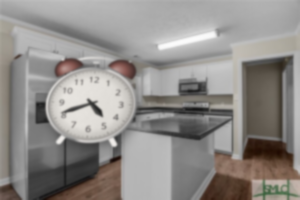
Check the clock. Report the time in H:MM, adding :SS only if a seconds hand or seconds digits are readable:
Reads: 4:41
